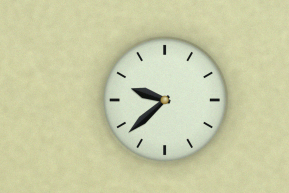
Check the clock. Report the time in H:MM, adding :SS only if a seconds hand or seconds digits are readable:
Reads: 9:38
